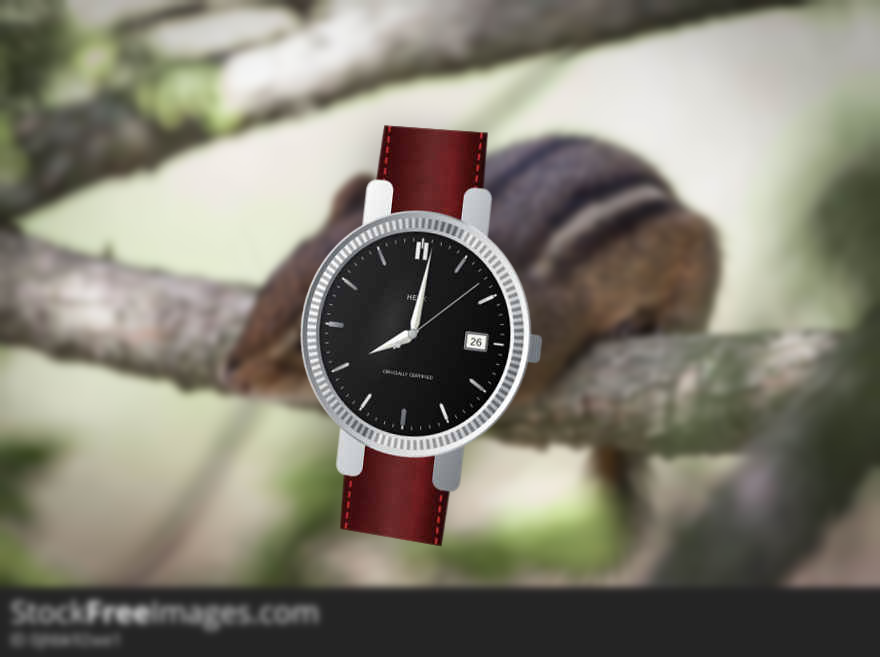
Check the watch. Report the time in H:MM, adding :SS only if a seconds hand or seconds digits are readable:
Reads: 8:01:08
